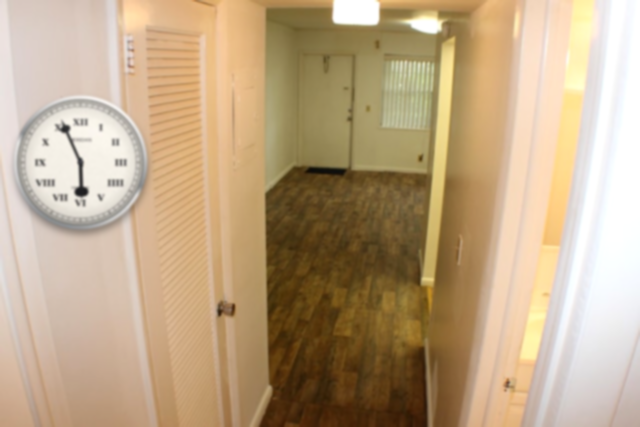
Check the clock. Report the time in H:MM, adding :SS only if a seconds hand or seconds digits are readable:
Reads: 5:56
